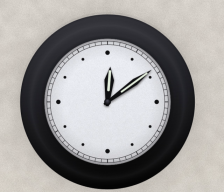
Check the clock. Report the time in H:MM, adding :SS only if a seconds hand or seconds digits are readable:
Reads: 12:09
